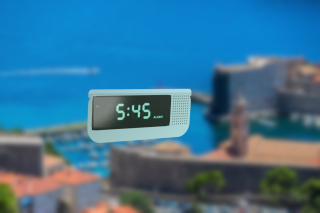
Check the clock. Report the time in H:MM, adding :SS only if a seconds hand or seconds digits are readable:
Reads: 5:45
